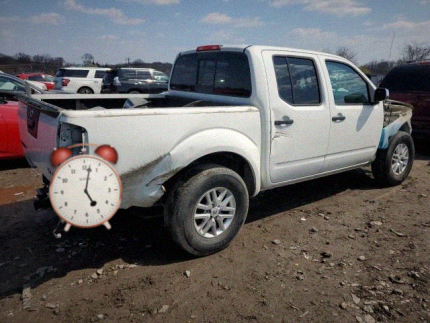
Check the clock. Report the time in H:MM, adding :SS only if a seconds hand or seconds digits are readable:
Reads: 5:02
